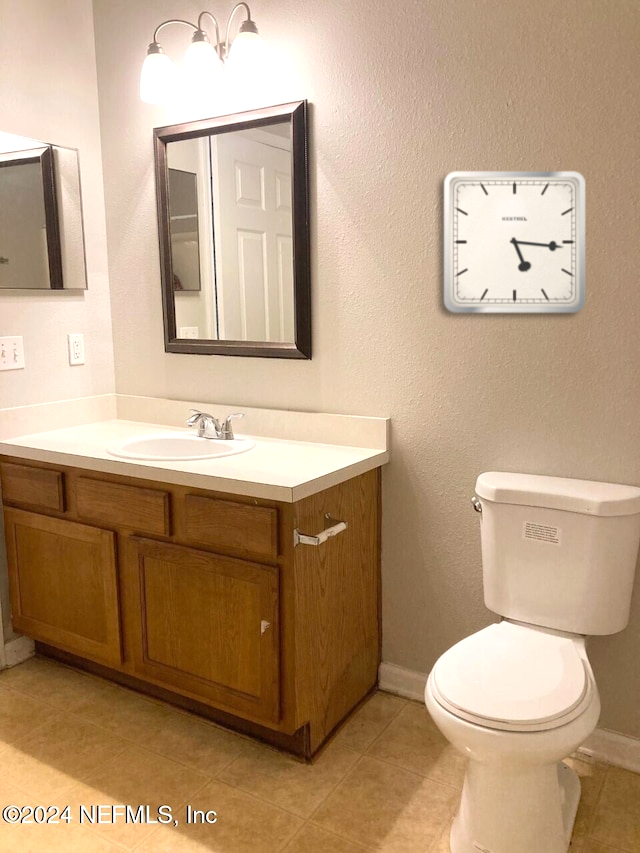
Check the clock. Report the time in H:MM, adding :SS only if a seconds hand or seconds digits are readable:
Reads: 5:16
